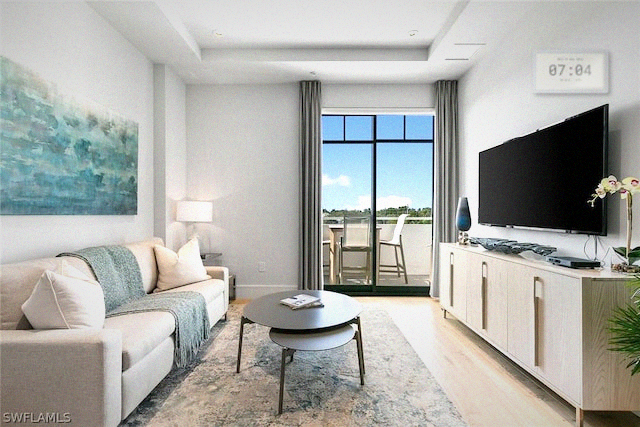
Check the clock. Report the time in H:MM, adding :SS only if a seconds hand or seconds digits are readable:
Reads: 7:04
